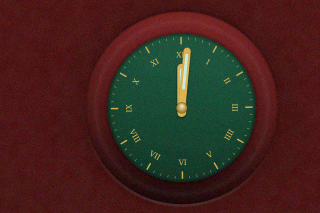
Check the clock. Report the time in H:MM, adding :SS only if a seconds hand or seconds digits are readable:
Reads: 12:01
